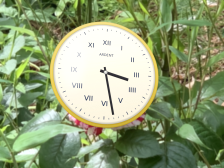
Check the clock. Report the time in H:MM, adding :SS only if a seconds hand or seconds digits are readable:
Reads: 3:28
